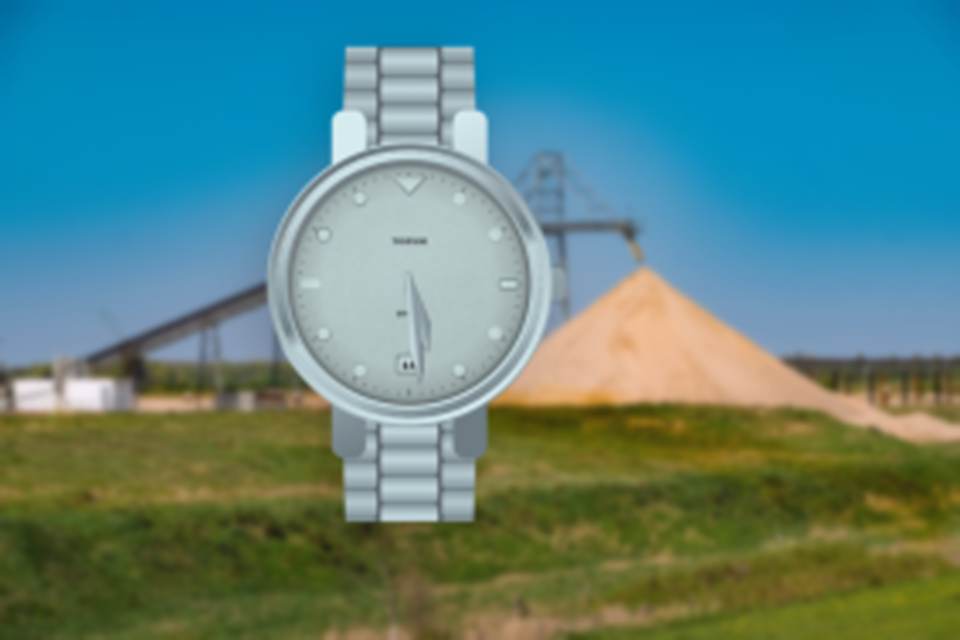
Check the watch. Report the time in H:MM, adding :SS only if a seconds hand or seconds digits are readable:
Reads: 5:29
